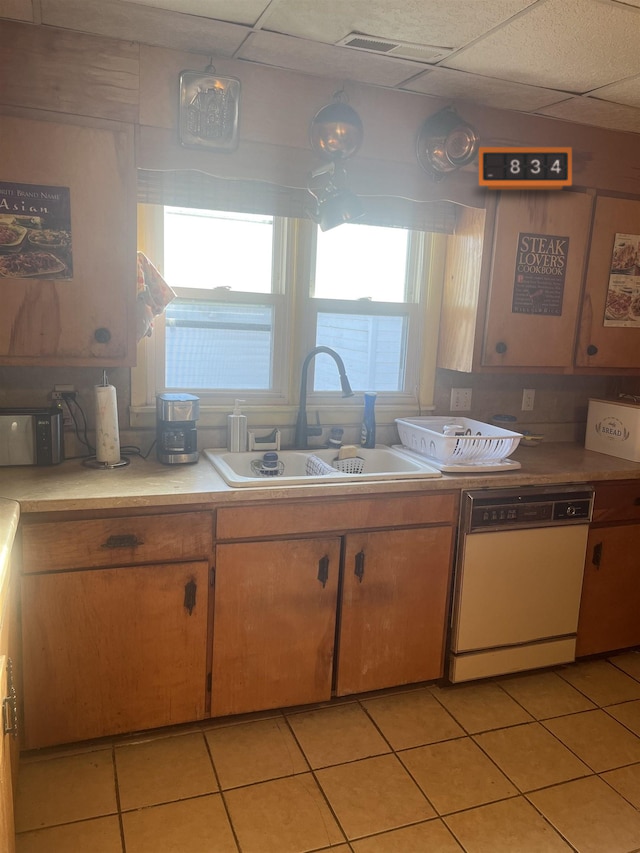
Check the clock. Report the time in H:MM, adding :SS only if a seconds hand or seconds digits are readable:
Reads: 8:34
